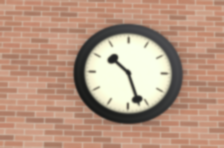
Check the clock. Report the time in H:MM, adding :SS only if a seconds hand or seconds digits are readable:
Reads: 10:27
